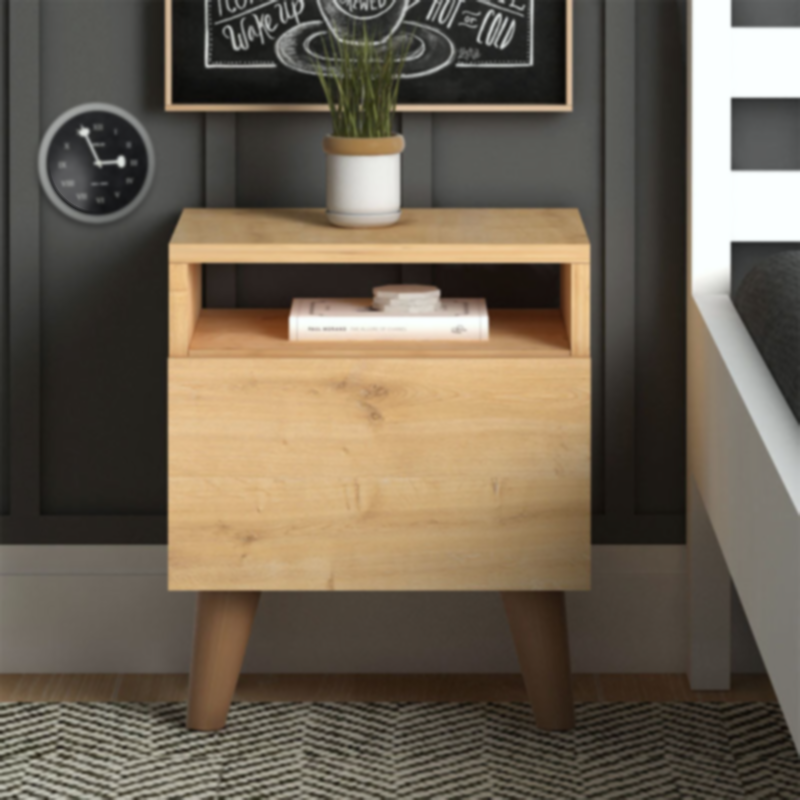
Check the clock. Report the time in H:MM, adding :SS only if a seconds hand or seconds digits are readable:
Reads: 2:56
